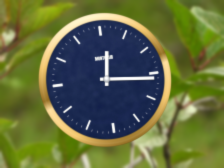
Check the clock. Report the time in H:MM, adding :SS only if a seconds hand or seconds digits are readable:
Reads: 12:16
